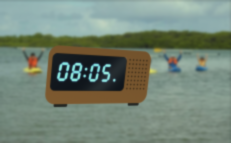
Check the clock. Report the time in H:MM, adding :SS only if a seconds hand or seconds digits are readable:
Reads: 8:05
